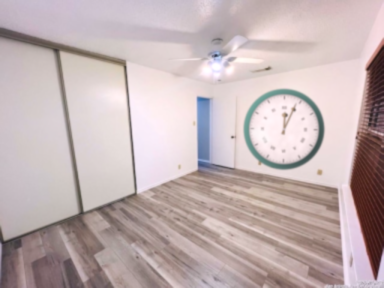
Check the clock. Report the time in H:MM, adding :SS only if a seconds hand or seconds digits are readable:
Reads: 12:04
